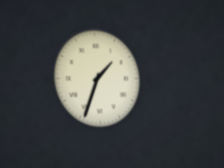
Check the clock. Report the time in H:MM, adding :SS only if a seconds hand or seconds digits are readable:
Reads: 1:34
